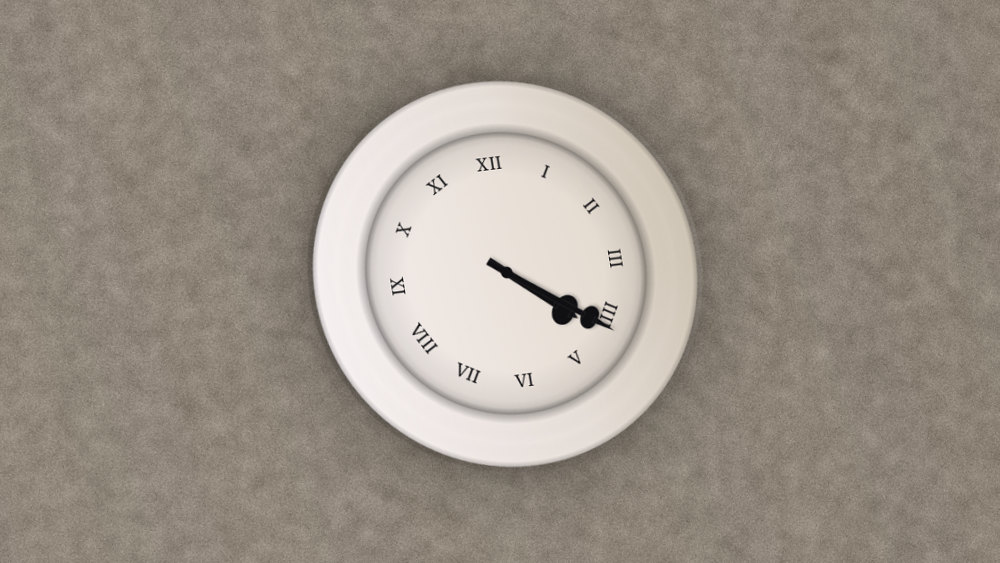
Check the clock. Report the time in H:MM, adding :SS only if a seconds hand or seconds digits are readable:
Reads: 4:21
